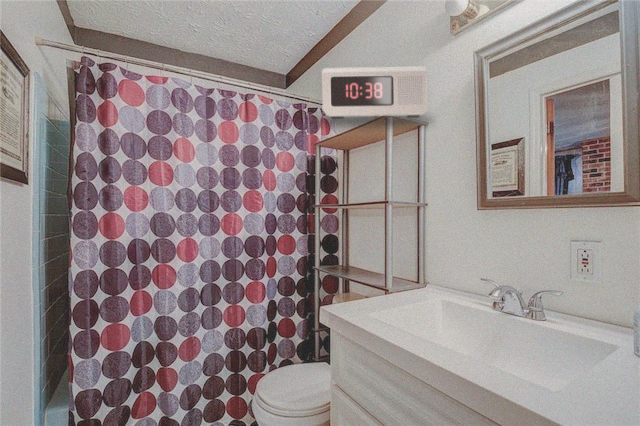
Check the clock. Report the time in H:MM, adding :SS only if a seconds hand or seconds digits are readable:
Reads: 10:38
